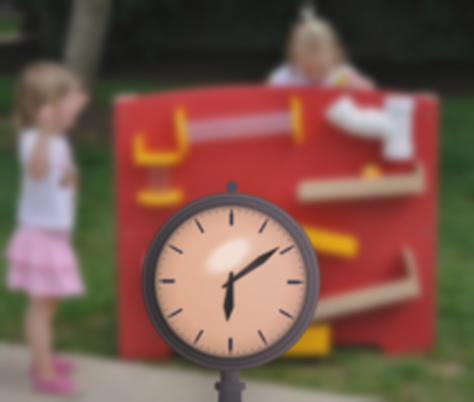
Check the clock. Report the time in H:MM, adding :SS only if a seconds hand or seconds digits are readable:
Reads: 6:09
